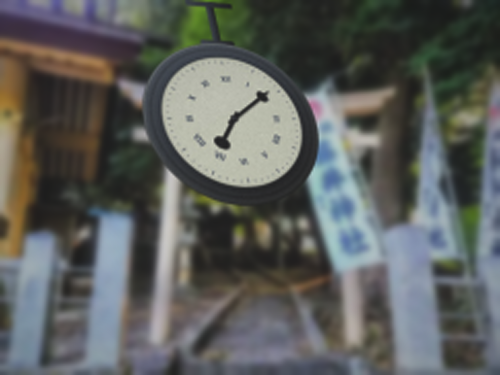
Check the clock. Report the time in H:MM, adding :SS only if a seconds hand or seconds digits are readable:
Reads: 7:09
